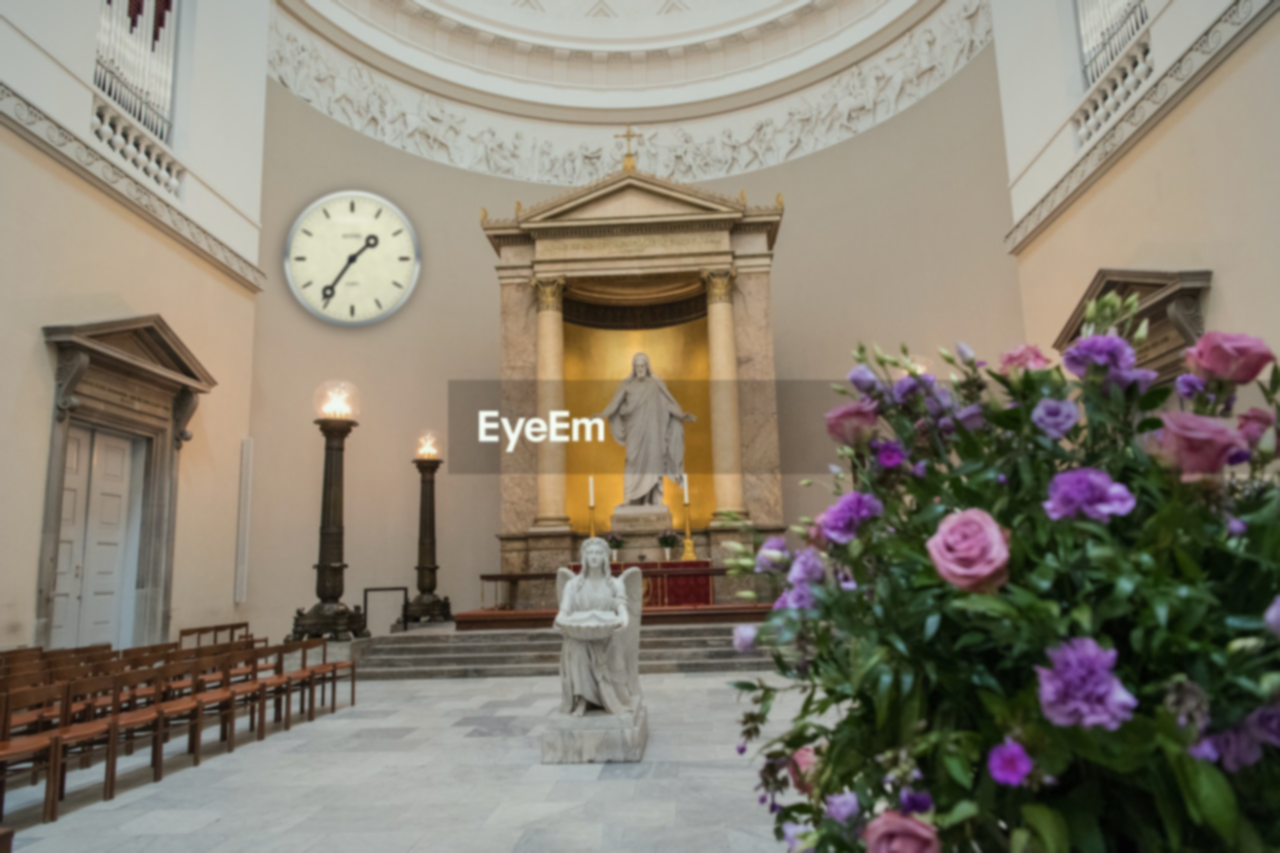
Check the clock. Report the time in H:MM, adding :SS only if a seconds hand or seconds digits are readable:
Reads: 1:36
